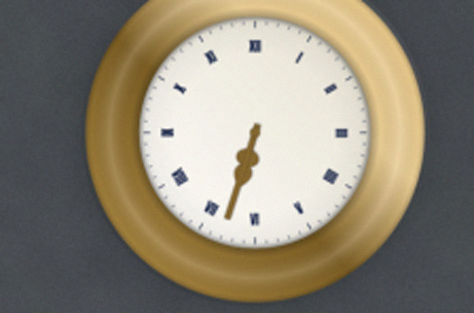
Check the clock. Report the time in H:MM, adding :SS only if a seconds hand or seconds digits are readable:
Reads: 6:33
